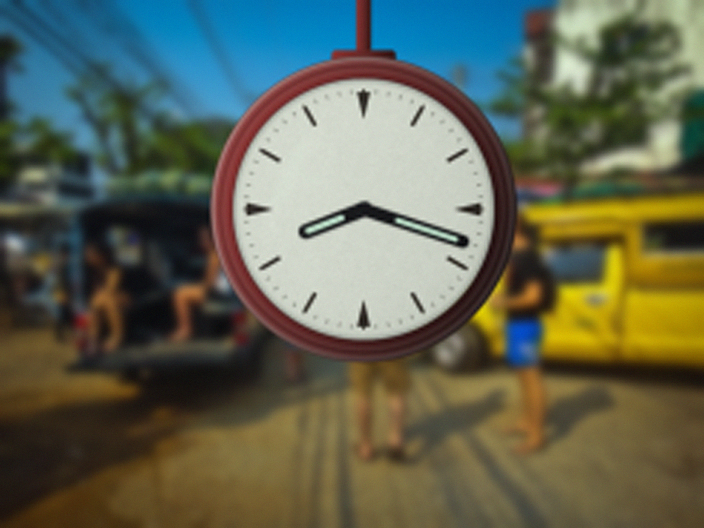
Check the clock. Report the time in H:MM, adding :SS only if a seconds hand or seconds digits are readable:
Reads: 8:18
